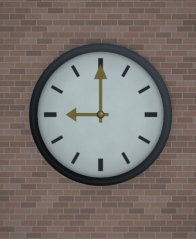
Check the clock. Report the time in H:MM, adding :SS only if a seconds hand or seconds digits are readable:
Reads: 9:00
